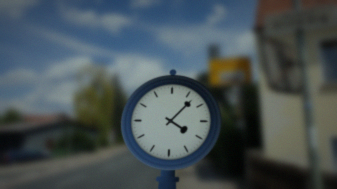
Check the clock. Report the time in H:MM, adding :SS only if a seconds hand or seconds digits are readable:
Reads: 4:07
